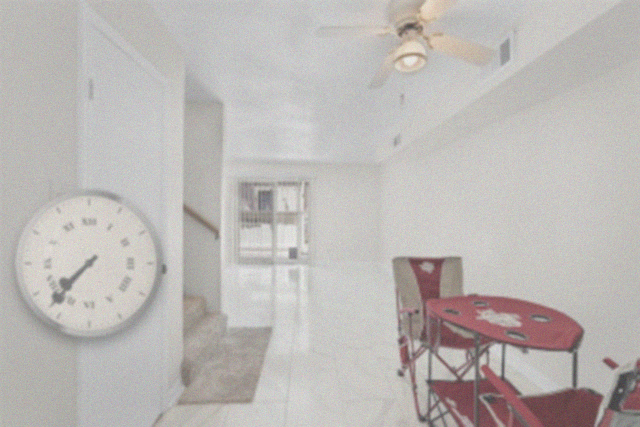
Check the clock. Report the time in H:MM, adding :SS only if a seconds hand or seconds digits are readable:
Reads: 7:37
